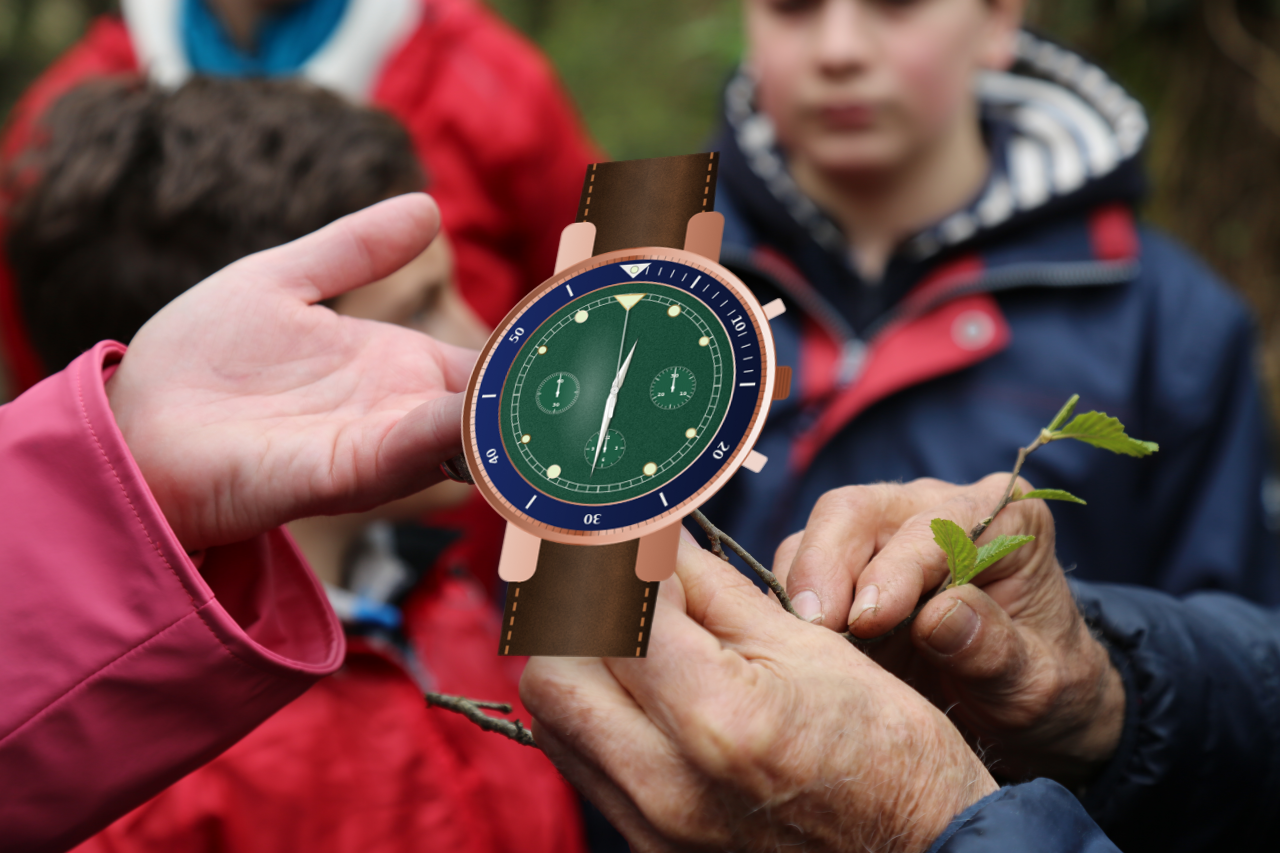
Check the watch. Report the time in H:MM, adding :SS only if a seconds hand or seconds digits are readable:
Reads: 12:31
